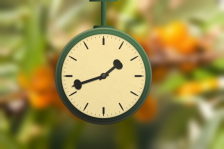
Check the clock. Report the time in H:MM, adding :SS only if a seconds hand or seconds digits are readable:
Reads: 1:42
